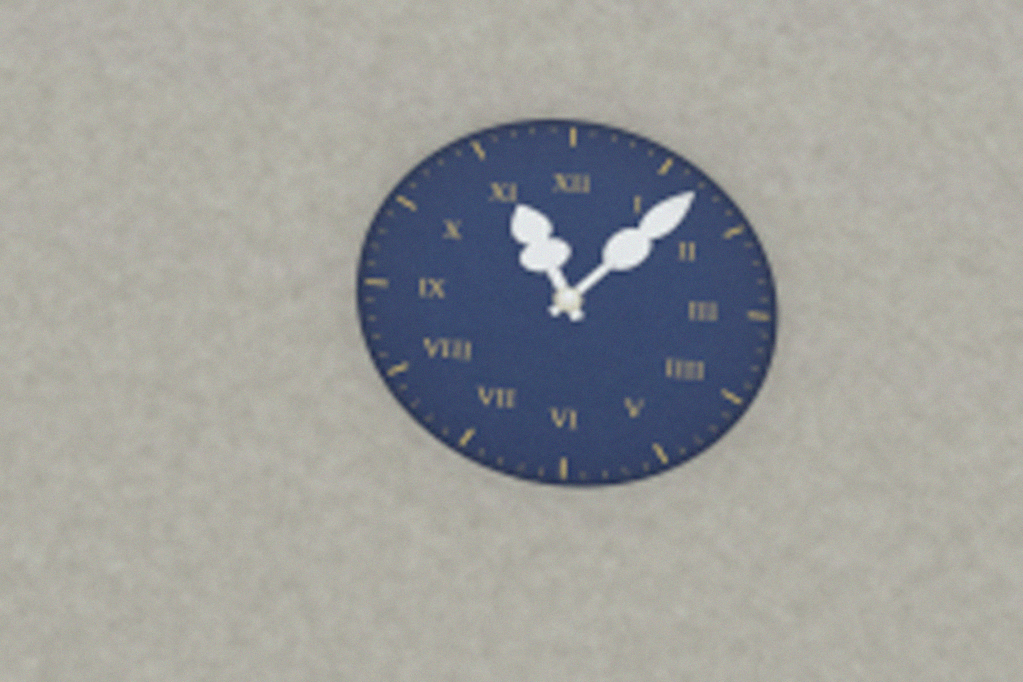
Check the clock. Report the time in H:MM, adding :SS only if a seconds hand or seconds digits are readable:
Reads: 11:07
